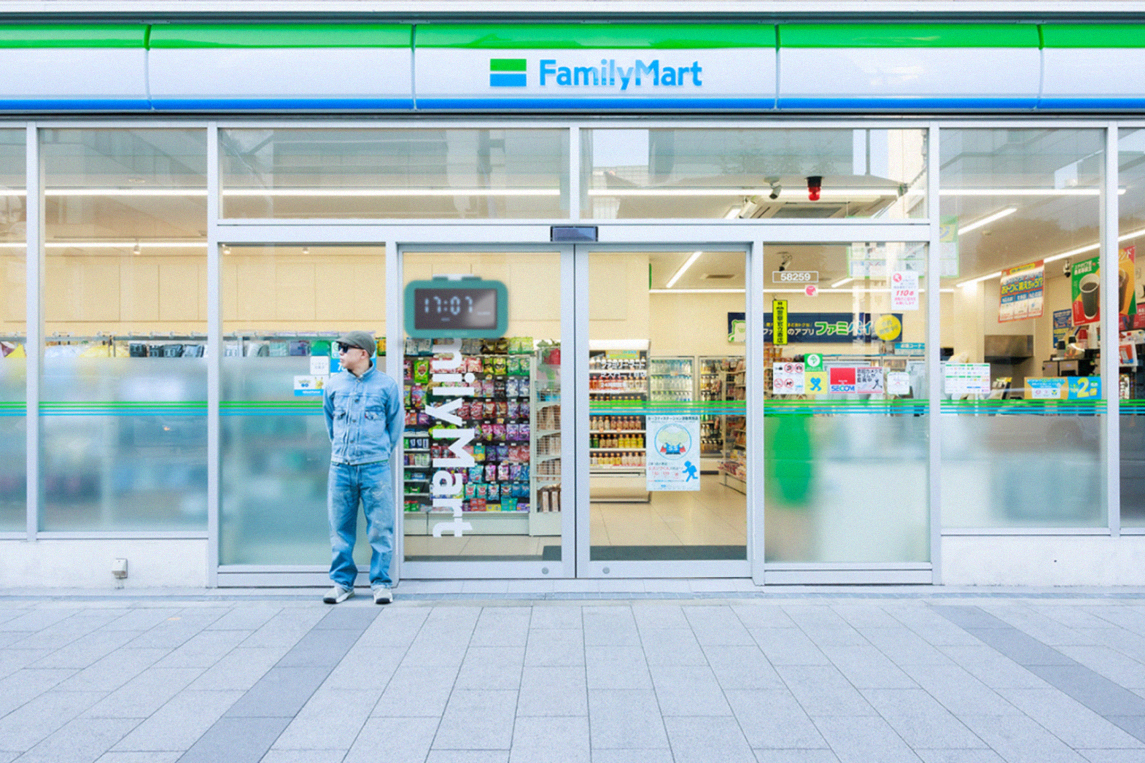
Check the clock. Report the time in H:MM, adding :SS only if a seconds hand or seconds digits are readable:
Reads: 17:07
